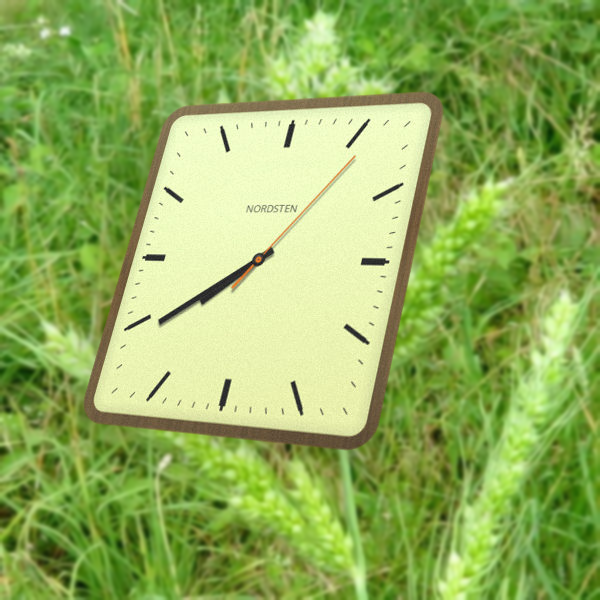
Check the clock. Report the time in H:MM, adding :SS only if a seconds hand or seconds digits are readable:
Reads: 7:39:06
